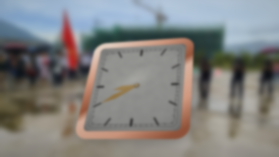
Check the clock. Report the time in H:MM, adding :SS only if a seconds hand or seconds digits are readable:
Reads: 8:40
